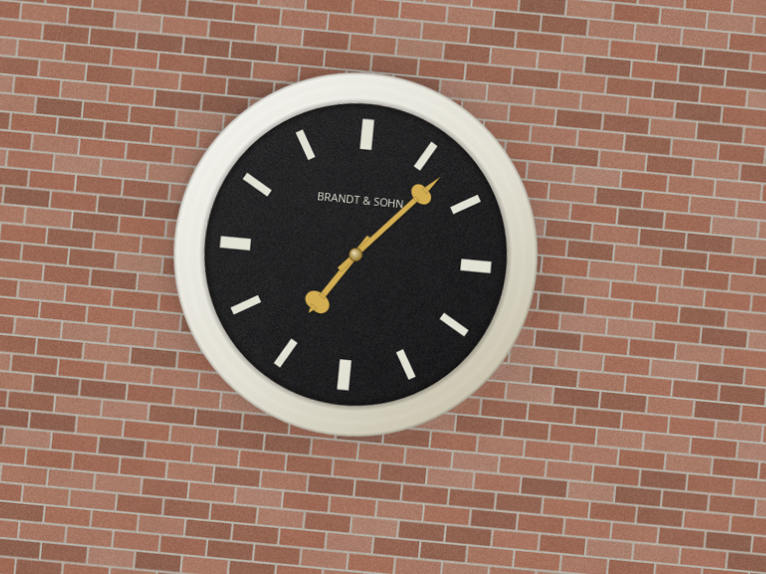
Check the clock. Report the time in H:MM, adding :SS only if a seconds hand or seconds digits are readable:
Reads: 7:07
